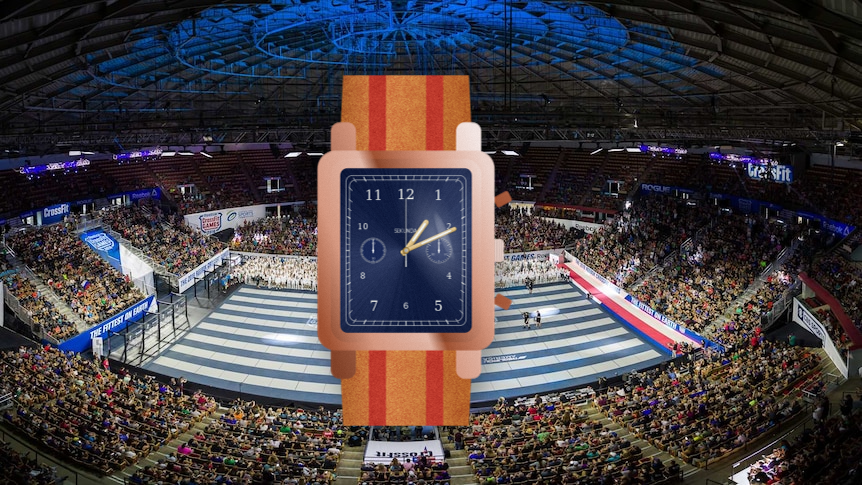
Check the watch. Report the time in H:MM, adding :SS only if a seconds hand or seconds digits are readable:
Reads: 1:11
